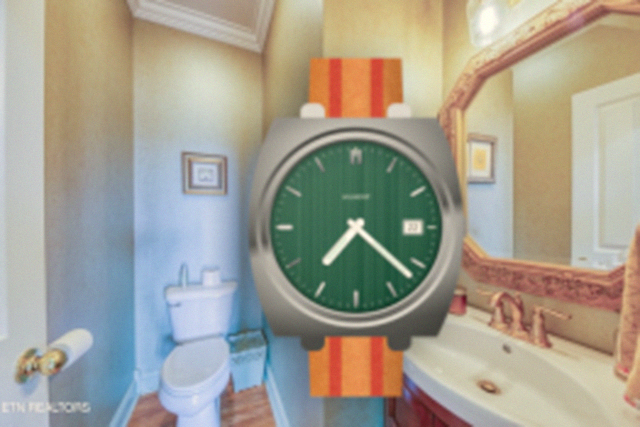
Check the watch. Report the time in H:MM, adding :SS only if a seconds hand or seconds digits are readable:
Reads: 7:22
